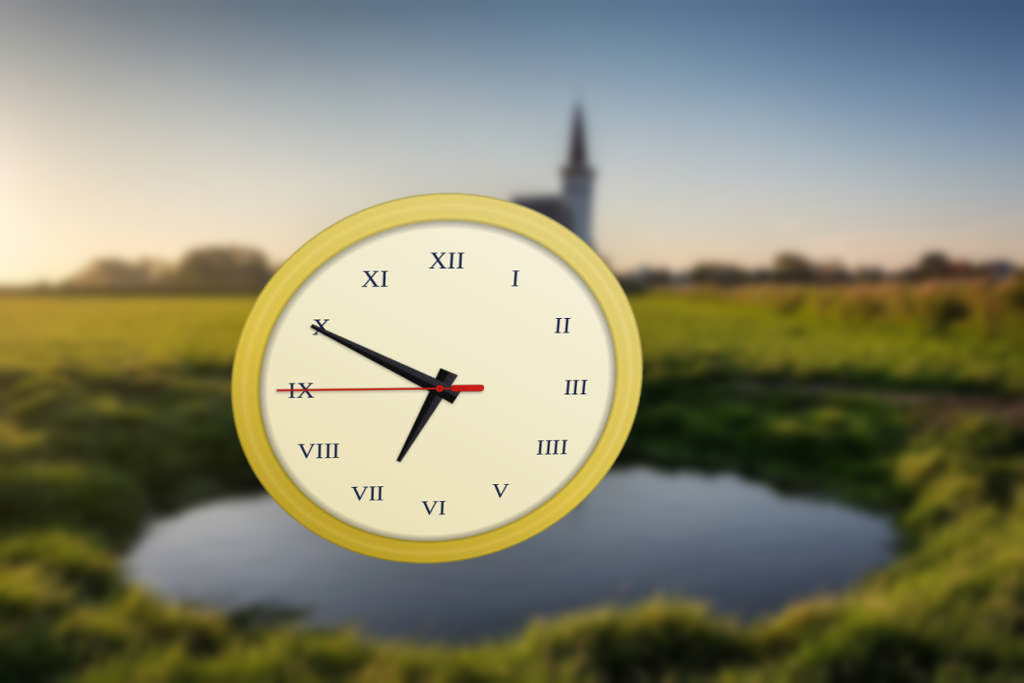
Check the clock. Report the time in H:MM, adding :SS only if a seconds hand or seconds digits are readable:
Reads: 6:49:45
